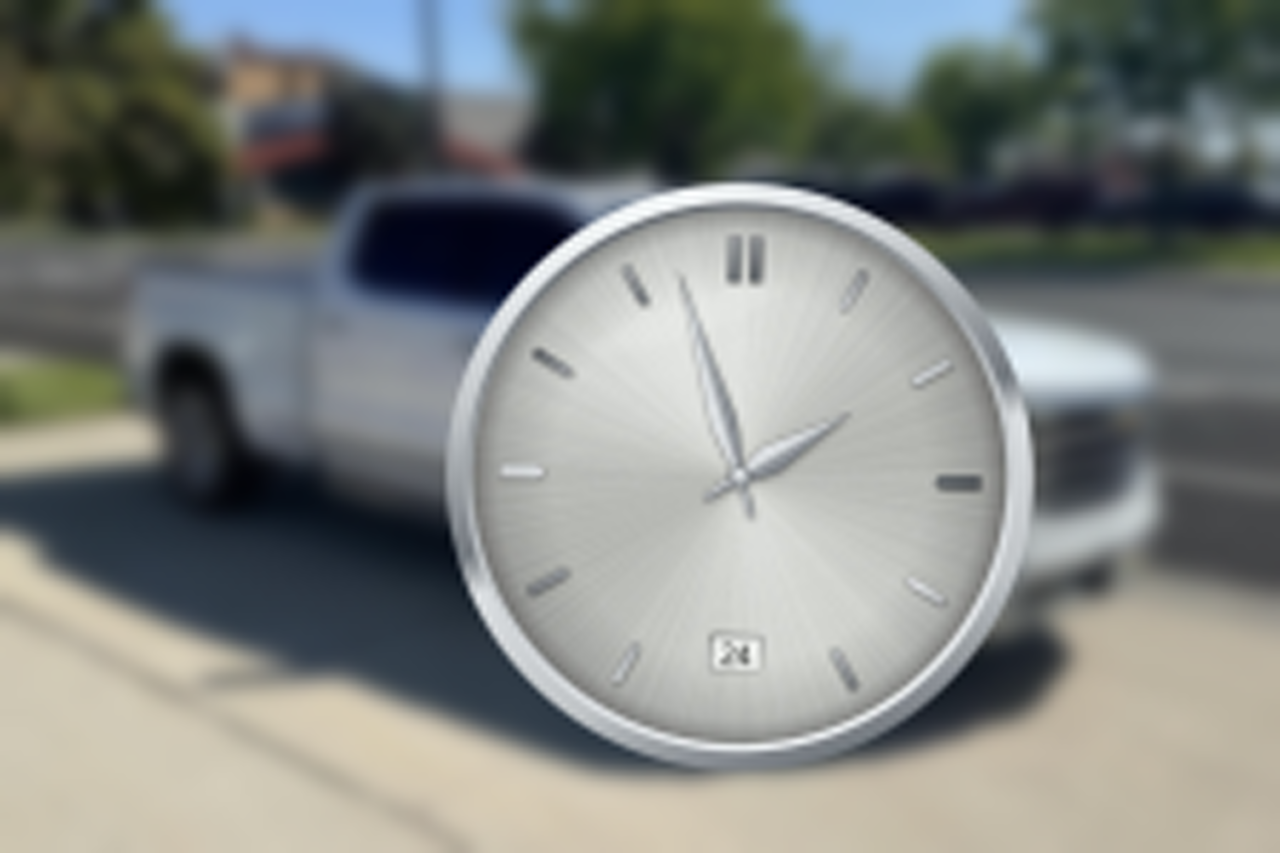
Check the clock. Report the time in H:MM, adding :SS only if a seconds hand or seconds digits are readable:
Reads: 1:57
